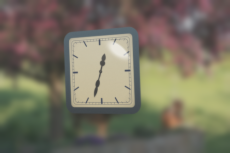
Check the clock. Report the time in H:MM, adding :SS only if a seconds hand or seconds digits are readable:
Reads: 12:33
